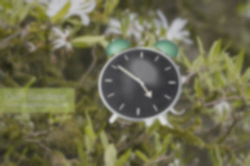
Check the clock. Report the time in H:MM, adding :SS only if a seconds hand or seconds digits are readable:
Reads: 4:51
